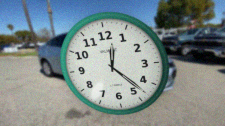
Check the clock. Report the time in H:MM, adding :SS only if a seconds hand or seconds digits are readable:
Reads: 12:23
